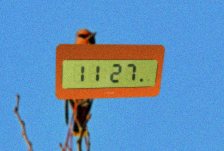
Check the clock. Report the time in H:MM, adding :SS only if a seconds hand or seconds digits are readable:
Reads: 11:27
